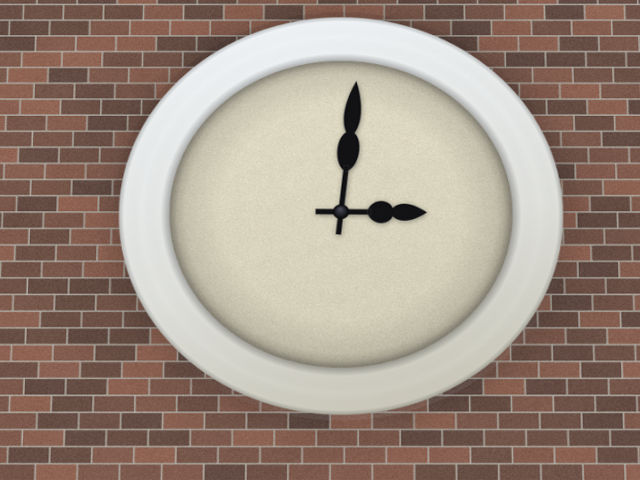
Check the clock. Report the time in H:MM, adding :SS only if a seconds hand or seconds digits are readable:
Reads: 3:01
